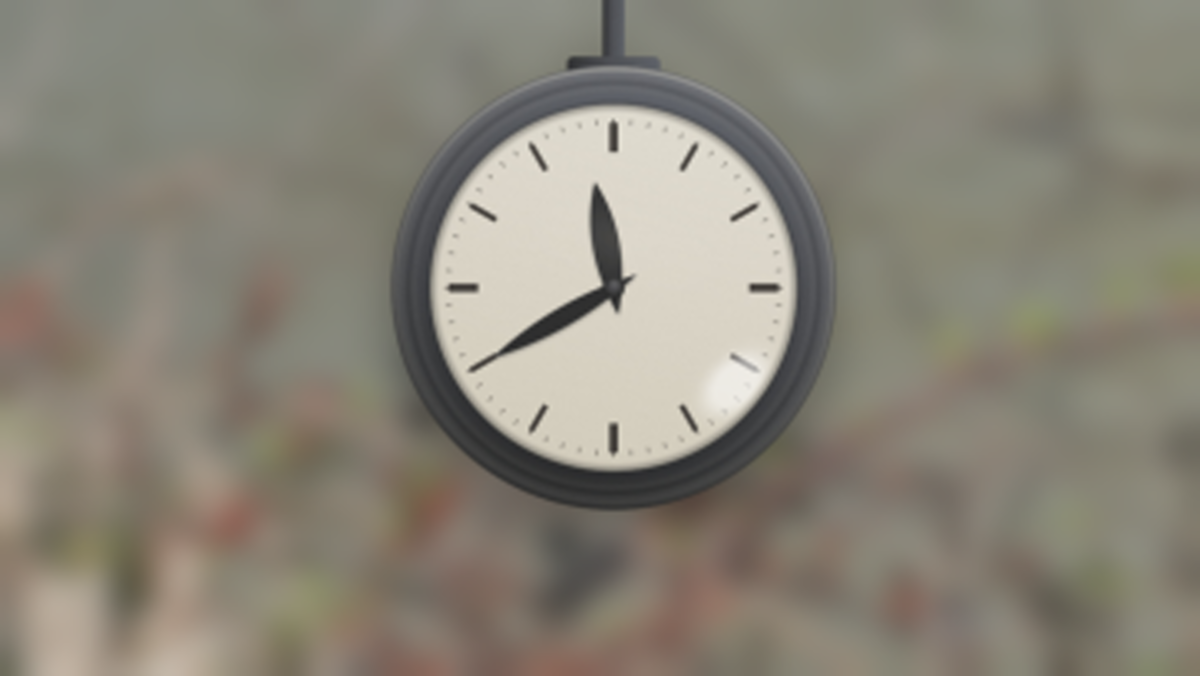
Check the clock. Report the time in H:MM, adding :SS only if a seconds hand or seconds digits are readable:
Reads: 11:40
